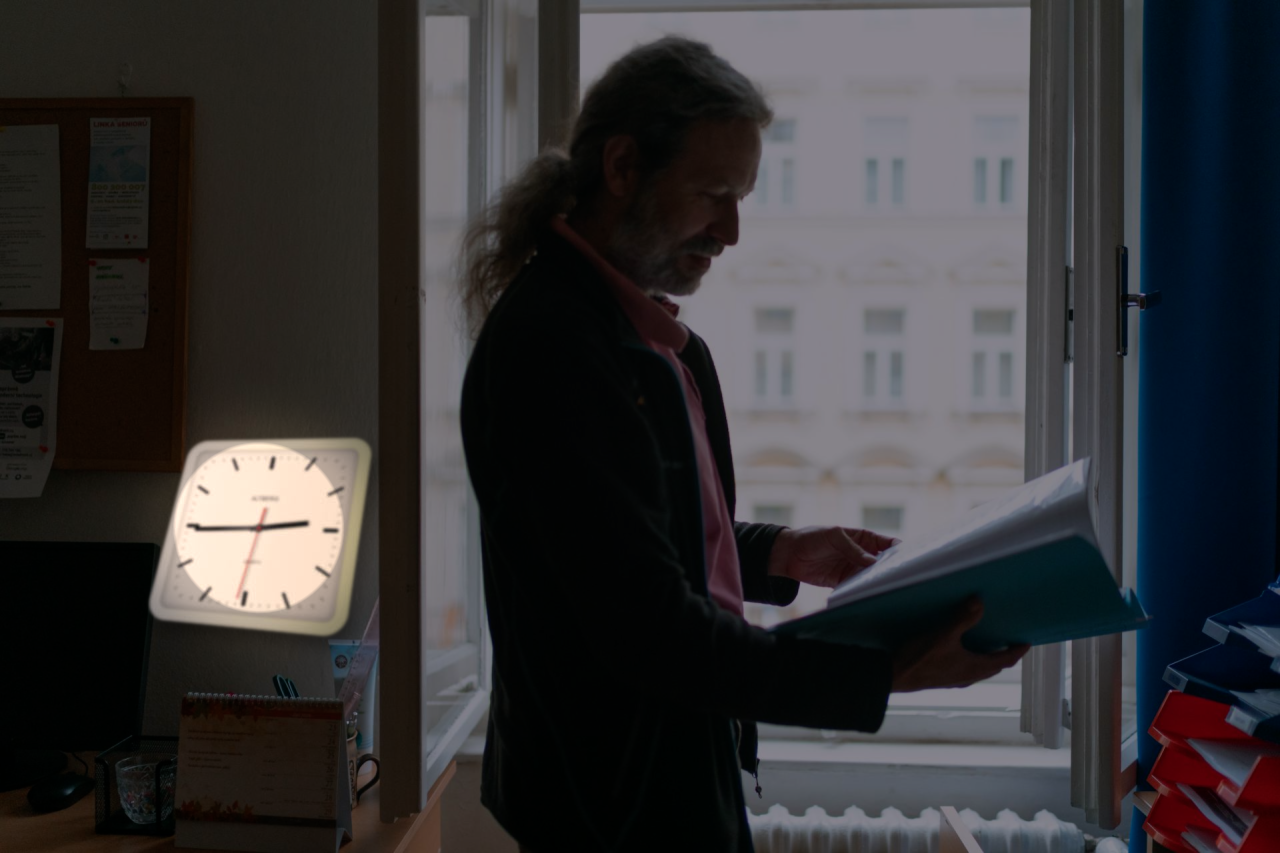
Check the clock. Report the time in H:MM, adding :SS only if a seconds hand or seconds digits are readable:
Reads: 2:44:31
